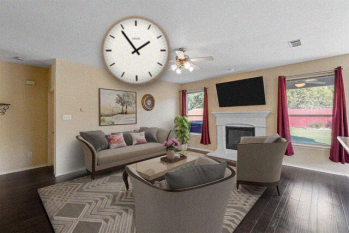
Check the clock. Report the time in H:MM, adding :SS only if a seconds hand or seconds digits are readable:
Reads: 1:54
